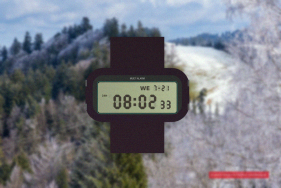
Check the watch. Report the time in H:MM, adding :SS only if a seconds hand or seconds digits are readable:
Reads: 8:02:33
